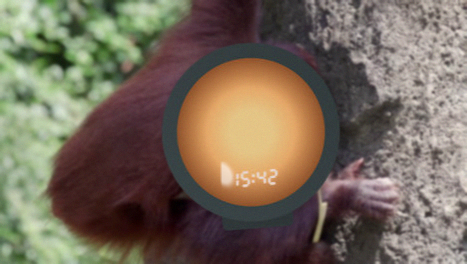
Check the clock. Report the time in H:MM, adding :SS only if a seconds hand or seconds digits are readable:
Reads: 15:42
